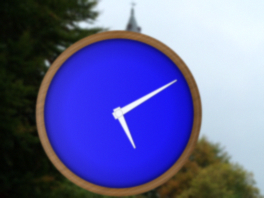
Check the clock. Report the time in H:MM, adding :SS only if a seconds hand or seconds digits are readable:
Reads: 5:10
